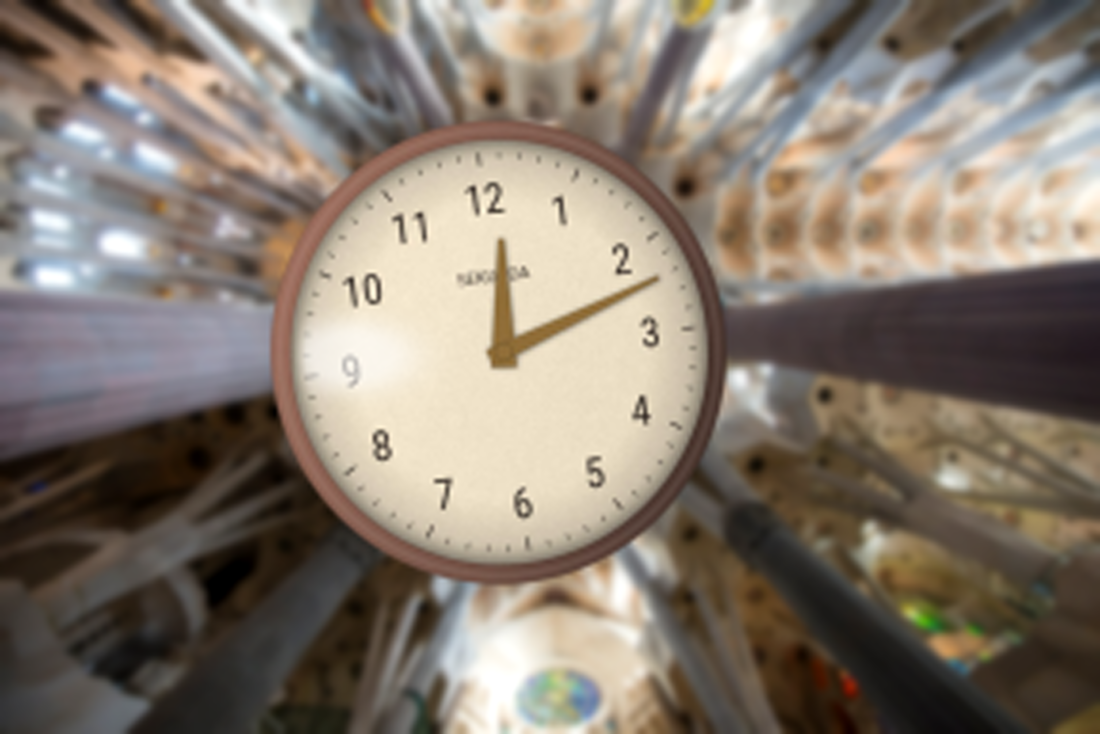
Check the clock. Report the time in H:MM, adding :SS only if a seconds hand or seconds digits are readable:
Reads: 12:12
